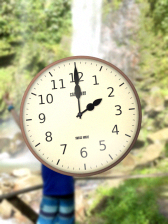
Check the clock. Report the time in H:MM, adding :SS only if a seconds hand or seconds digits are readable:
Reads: 2:00
